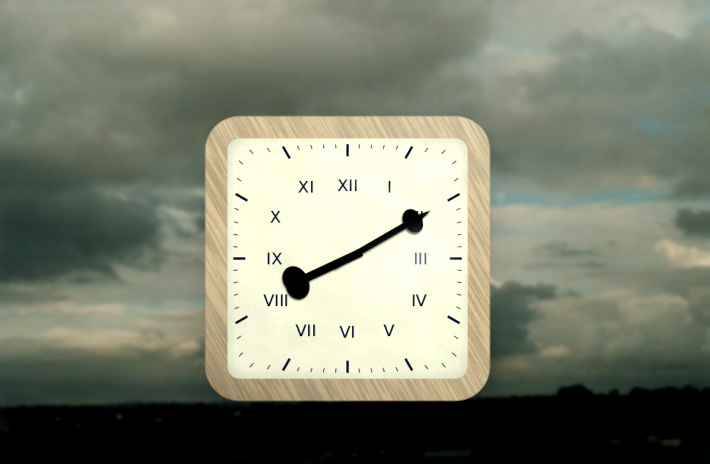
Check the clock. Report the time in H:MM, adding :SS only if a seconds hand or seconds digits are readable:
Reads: 8:10
